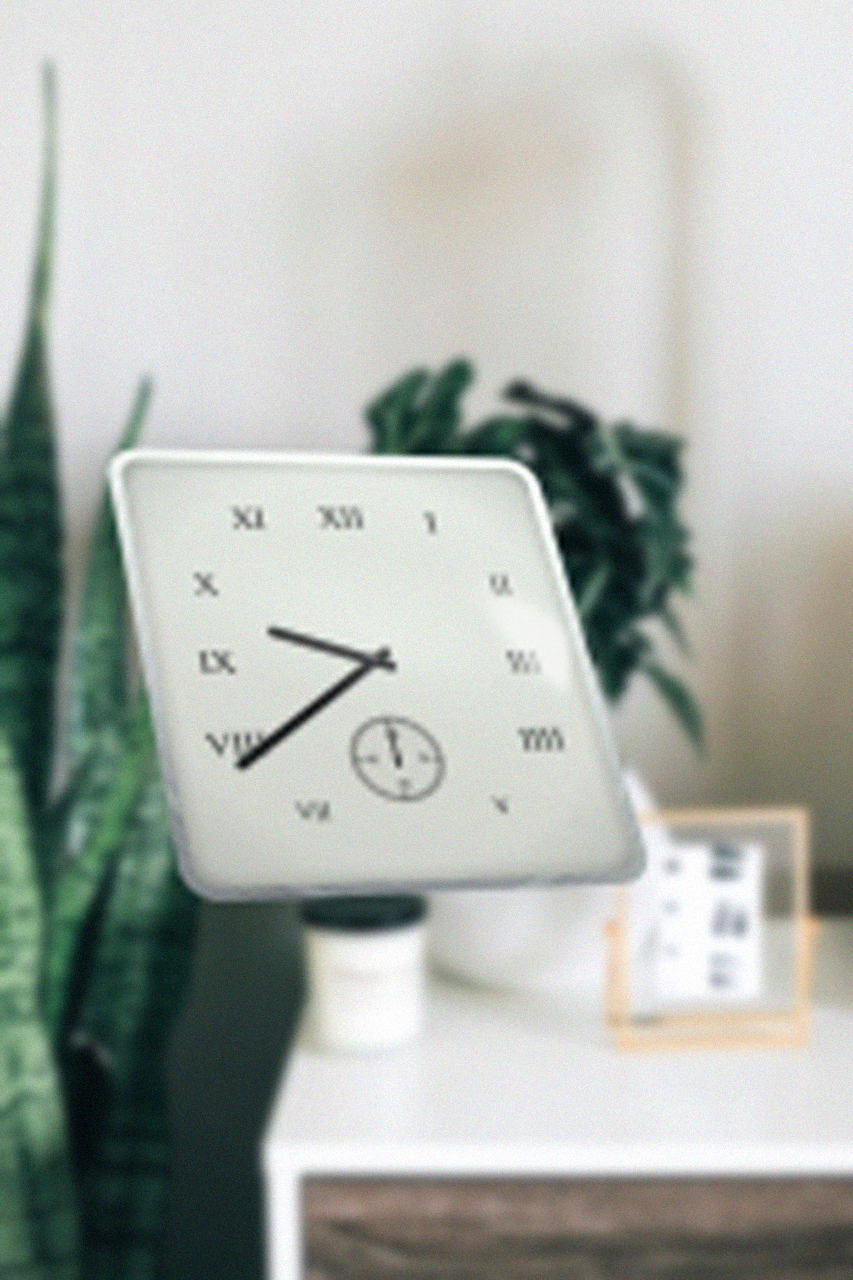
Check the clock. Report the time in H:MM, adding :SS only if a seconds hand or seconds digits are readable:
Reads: 9:39
